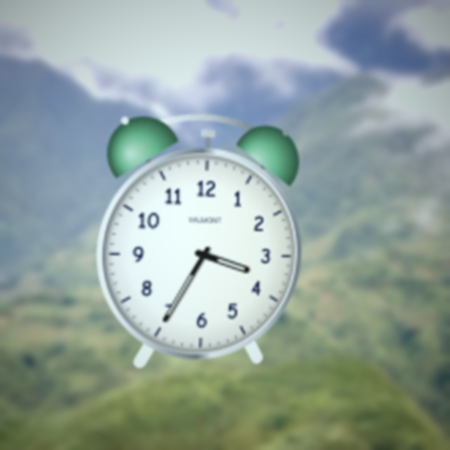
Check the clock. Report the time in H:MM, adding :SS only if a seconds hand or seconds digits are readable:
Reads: 3:35
